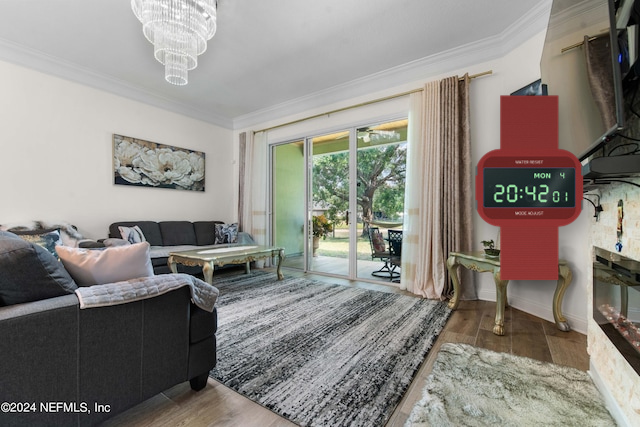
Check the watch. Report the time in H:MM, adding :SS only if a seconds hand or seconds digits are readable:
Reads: 20:42:01
